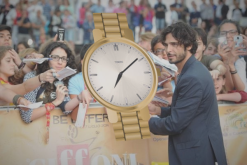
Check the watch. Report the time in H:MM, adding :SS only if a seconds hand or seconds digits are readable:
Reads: 7:09
